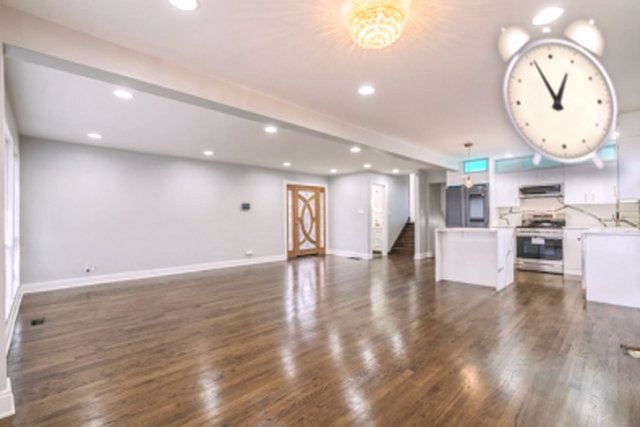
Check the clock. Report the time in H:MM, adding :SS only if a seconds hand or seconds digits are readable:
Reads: 12:56
